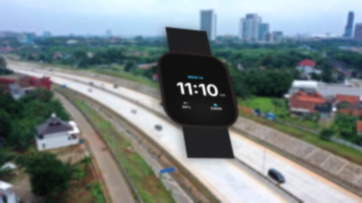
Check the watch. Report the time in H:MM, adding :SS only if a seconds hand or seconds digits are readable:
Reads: 11:10
